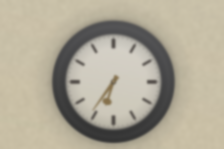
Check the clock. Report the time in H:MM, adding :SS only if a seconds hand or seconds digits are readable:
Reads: 6:36
